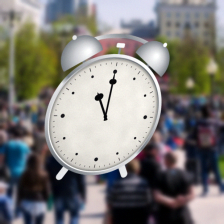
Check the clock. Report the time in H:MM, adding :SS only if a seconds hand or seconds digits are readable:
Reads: 11:00
